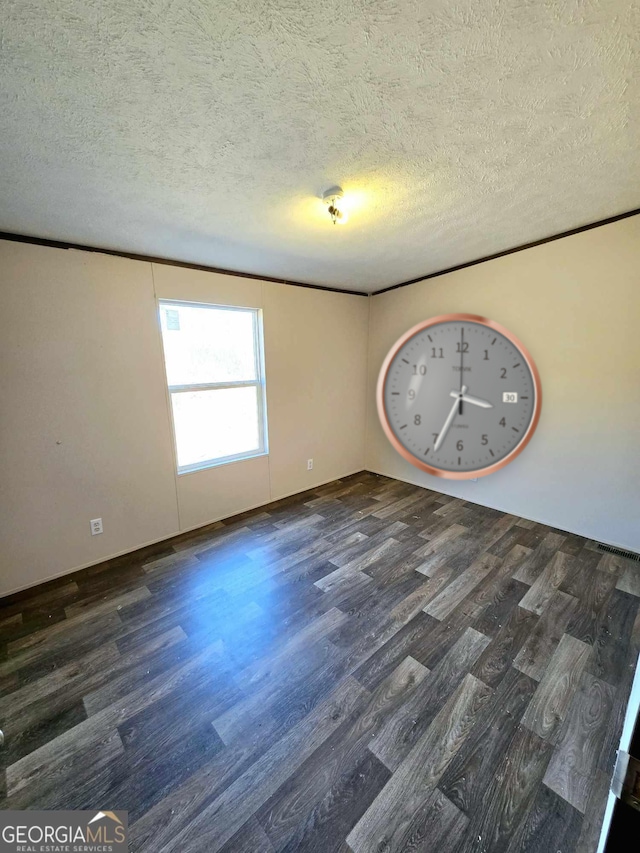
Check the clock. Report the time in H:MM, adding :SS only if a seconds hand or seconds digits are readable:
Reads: 3:34:00
